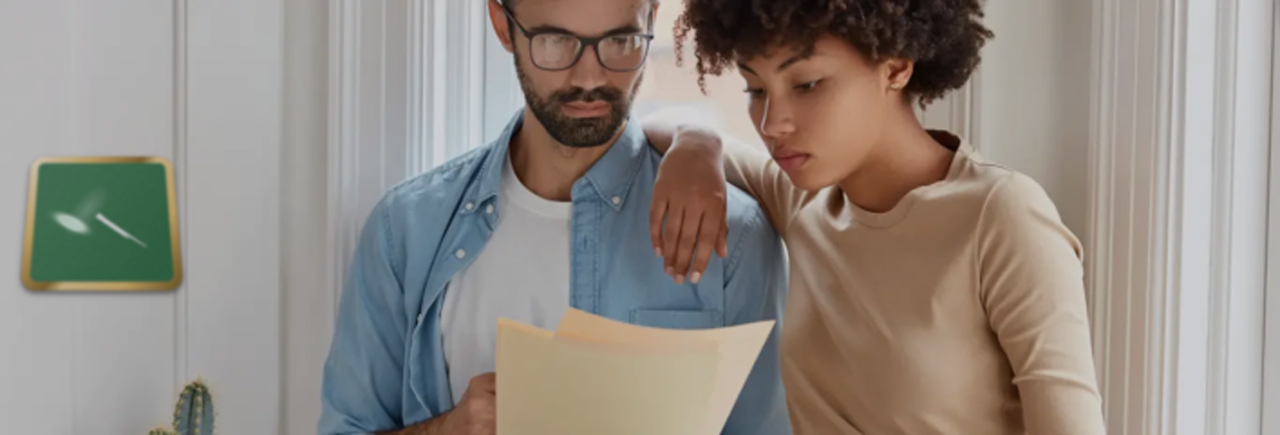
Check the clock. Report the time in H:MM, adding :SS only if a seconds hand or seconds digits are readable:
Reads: 4:21
